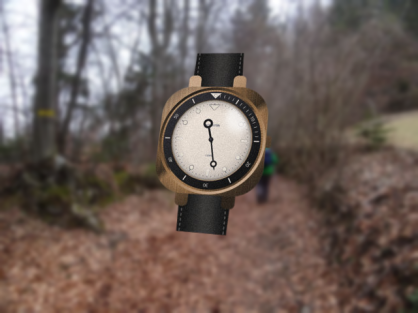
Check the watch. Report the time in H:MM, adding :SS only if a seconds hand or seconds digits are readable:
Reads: 11:28
